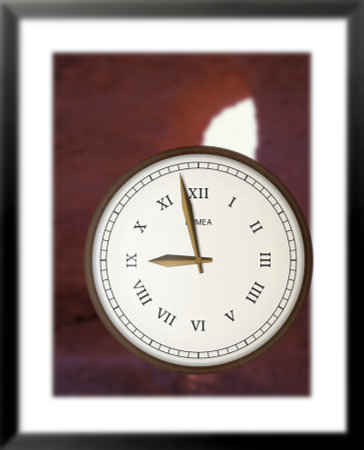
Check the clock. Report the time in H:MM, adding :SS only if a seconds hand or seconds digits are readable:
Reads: 8:58
